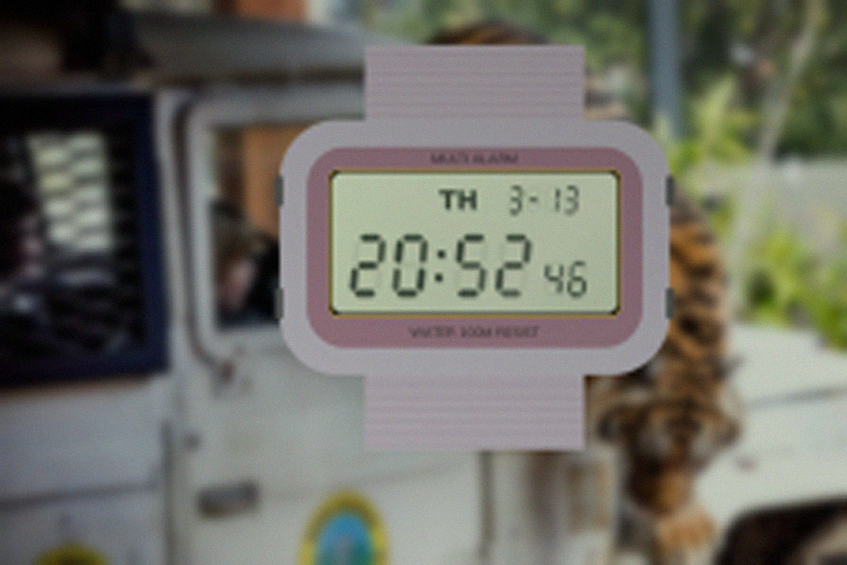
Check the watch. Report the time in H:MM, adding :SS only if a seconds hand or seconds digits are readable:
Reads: 20:52:46
